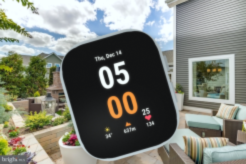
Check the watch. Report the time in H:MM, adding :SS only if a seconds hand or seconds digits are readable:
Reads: 5:00
